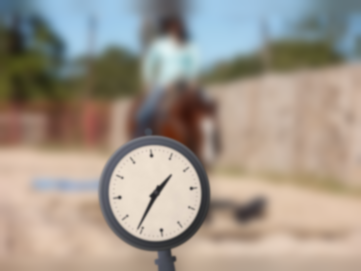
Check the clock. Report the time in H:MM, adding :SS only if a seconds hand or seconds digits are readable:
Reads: 1:36
